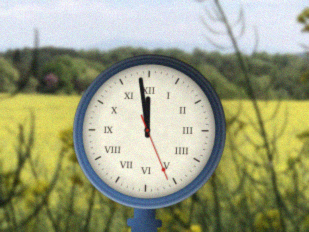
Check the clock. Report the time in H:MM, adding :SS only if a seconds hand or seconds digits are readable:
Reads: 11:58:26
